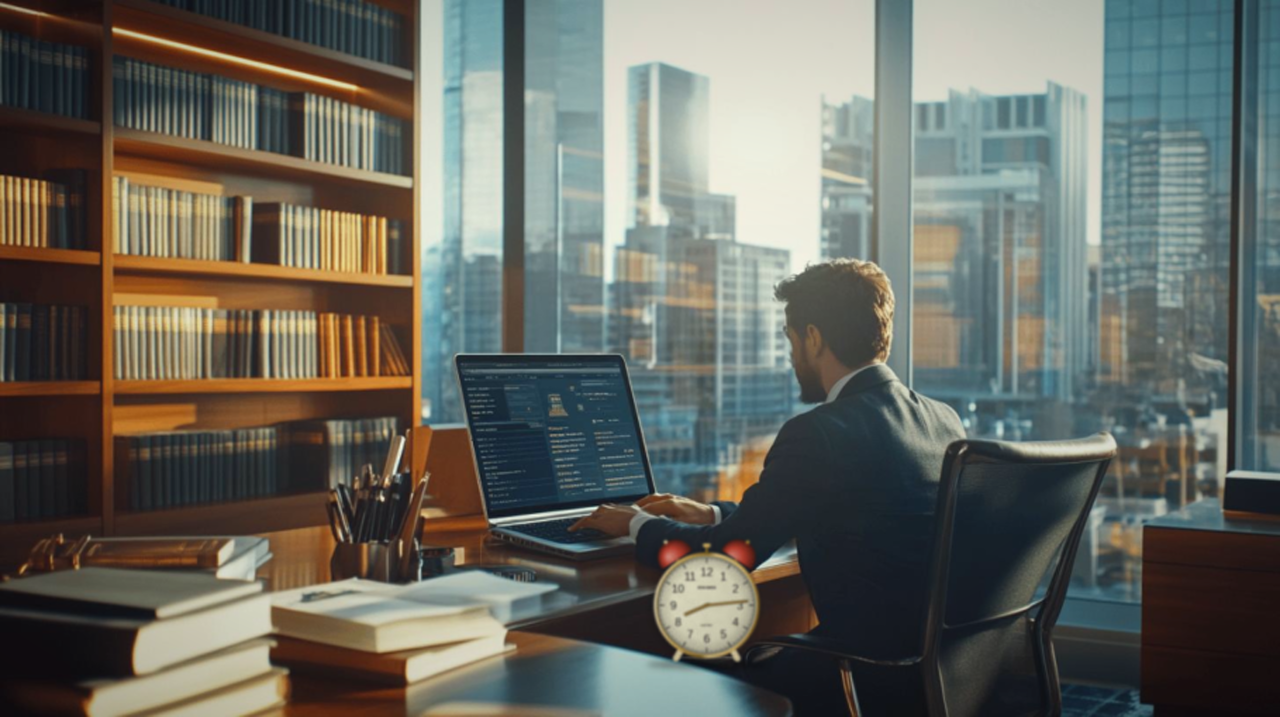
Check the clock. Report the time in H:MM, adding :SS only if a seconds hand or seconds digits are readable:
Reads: 8:14
